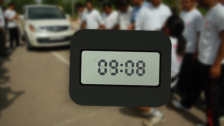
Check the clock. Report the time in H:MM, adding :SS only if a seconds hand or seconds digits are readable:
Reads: 9:08
